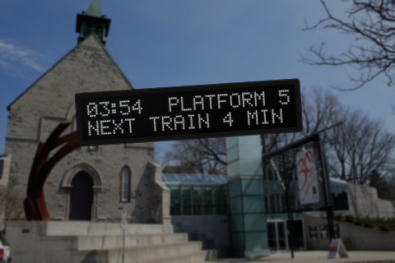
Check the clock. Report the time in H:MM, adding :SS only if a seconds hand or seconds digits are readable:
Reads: 3:54
